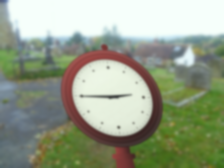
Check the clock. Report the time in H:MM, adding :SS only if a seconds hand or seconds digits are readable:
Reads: 2:45
